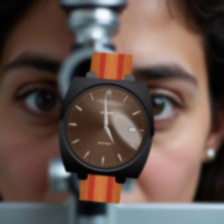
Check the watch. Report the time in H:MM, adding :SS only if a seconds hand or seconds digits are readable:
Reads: 4:59
